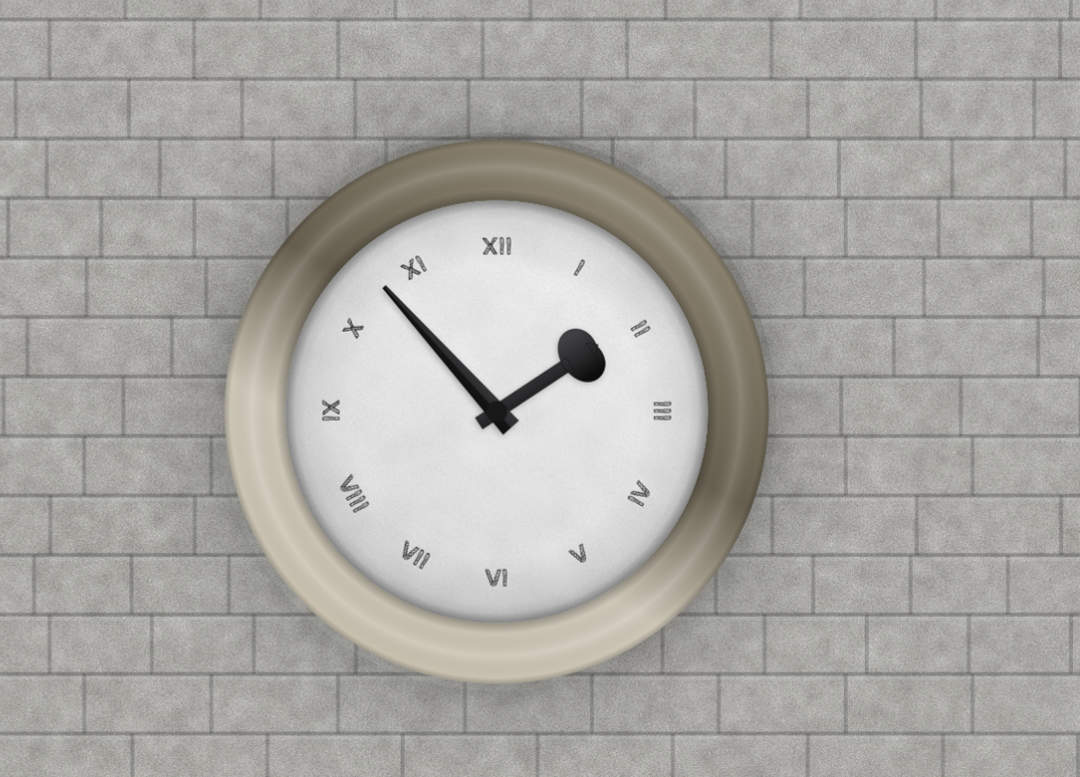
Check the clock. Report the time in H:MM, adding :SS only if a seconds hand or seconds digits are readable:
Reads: 1:53
